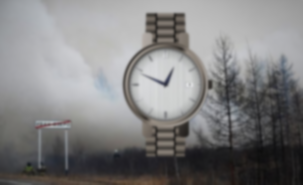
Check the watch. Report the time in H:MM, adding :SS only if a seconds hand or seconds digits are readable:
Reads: 12:49
